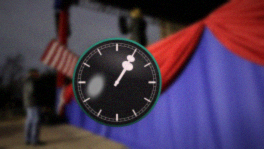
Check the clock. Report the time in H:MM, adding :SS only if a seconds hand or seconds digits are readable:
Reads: 1:05
